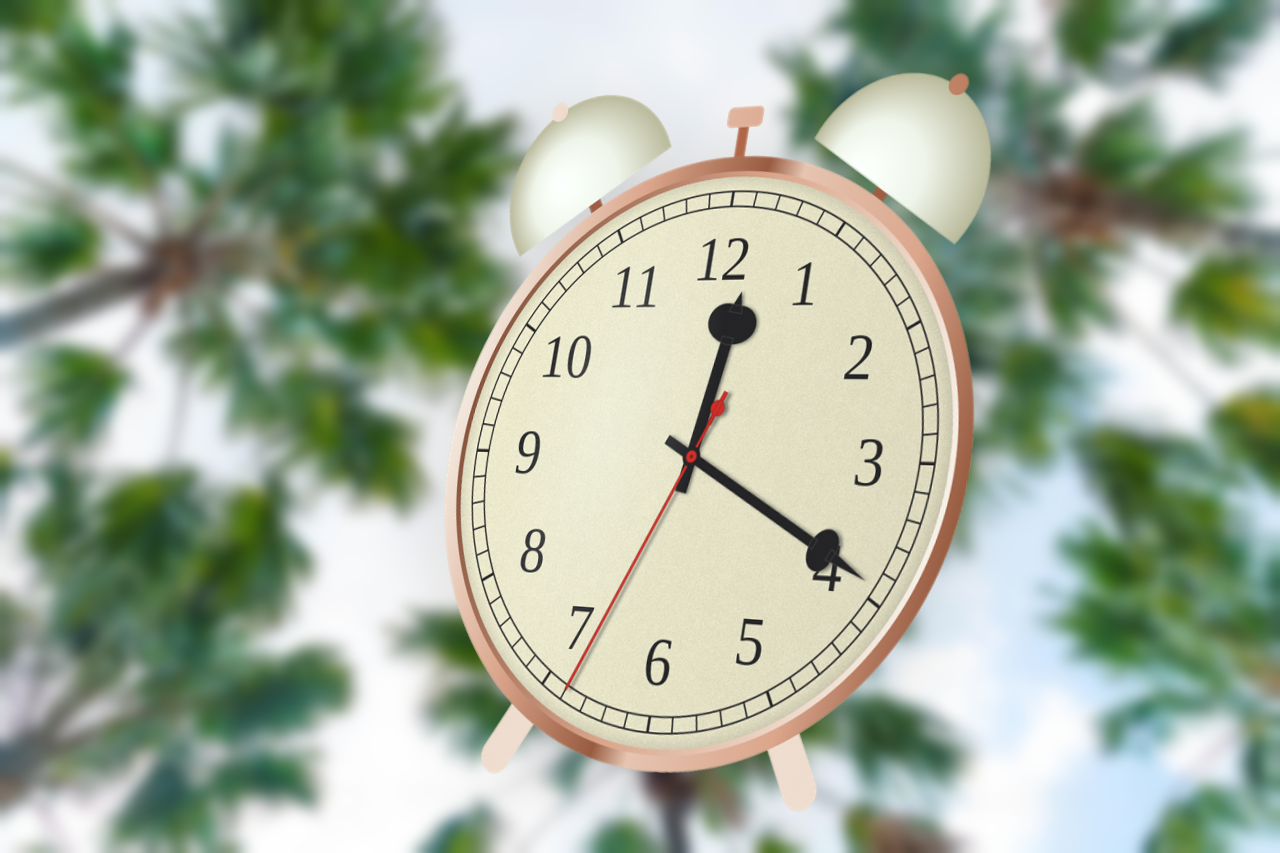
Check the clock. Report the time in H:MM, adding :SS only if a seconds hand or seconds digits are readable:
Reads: 12:19:34
